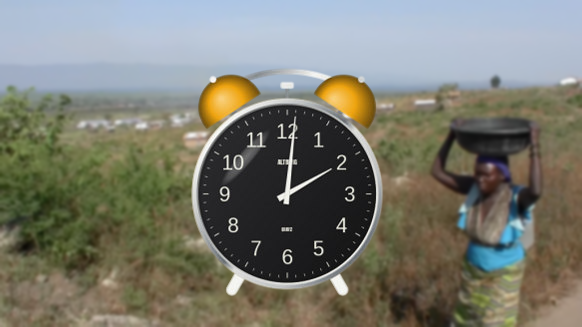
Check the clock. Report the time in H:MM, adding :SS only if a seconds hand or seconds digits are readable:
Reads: 2:01
